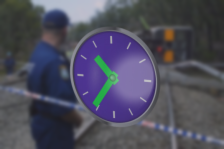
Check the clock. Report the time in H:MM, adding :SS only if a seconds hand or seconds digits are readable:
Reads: 10:36
